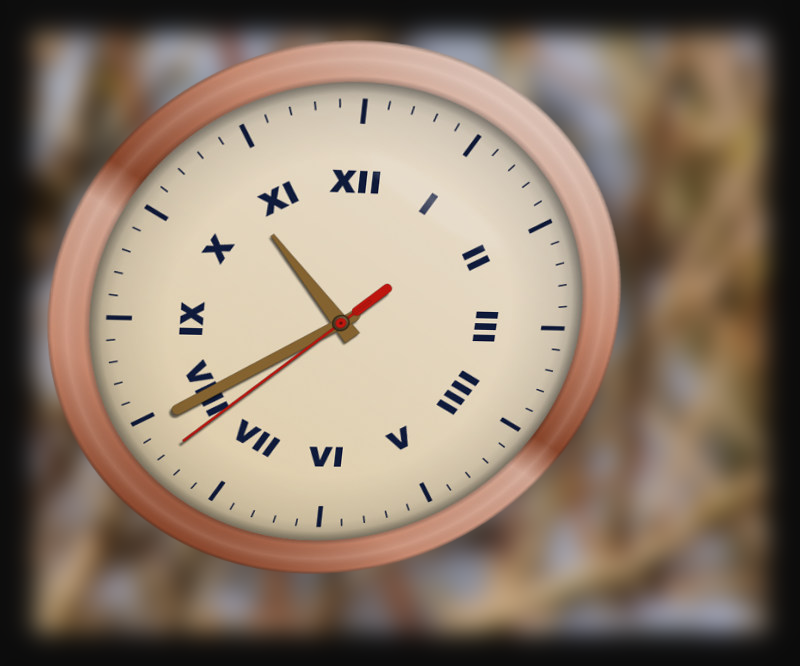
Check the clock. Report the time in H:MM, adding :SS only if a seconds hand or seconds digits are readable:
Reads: 10:39:38
